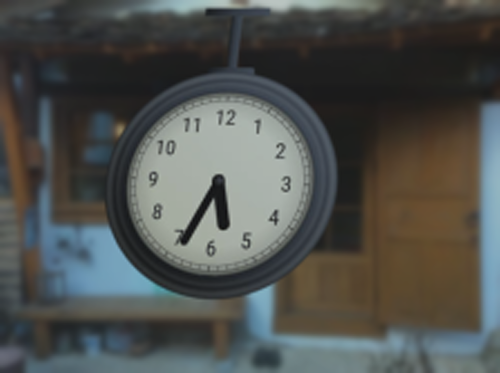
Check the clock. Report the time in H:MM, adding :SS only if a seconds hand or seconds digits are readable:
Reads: 5:34
